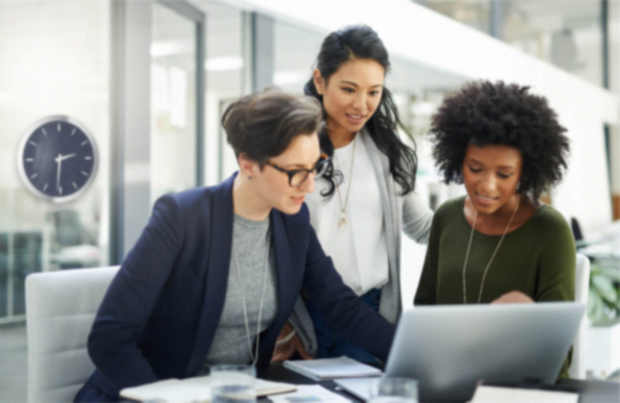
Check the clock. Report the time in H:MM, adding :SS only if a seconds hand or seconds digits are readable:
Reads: 2:31
